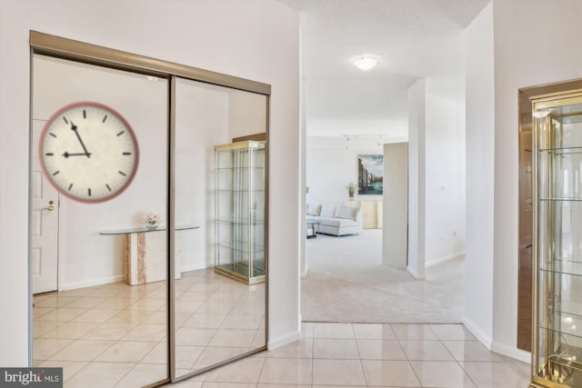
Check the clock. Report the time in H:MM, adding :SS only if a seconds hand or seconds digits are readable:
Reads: 8:56
